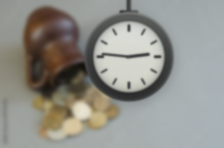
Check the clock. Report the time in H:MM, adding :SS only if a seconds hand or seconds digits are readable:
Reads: 2:46
